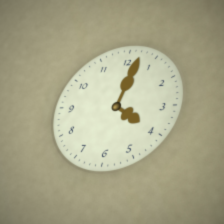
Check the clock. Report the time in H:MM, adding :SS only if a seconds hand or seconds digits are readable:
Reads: 4:02
